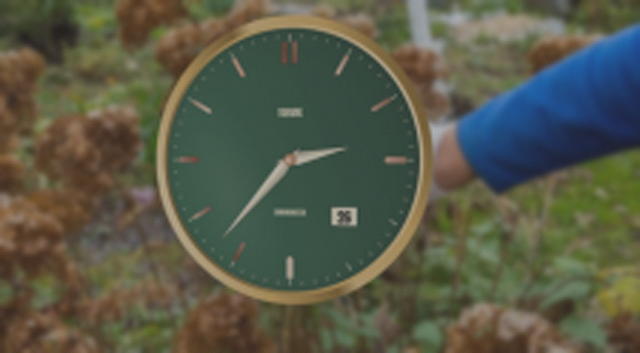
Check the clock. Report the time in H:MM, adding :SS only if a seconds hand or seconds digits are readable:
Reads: 2:37
